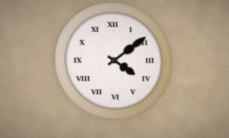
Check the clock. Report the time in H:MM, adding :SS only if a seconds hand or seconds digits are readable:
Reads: 4:09
